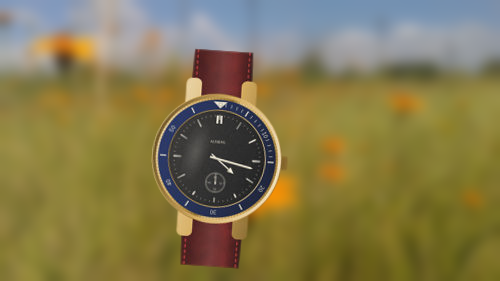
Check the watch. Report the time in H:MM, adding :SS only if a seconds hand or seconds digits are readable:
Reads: 4:17
